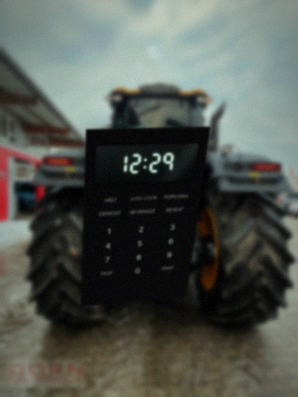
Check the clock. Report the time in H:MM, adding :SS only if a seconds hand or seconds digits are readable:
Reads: 12:29
